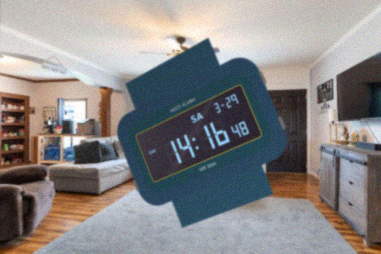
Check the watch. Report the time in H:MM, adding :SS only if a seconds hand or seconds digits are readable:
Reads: 14:16:48
